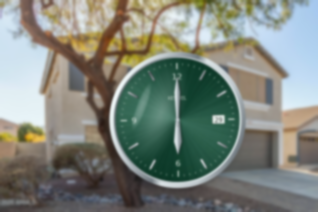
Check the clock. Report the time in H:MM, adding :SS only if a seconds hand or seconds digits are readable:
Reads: 6:00
